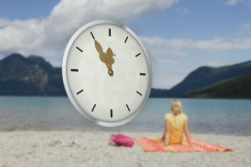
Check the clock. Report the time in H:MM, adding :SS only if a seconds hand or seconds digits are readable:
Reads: 11:55
